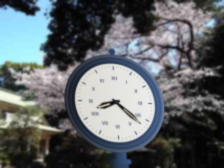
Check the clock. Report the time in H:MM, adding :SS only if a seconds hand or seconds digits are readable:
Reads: 8:22
